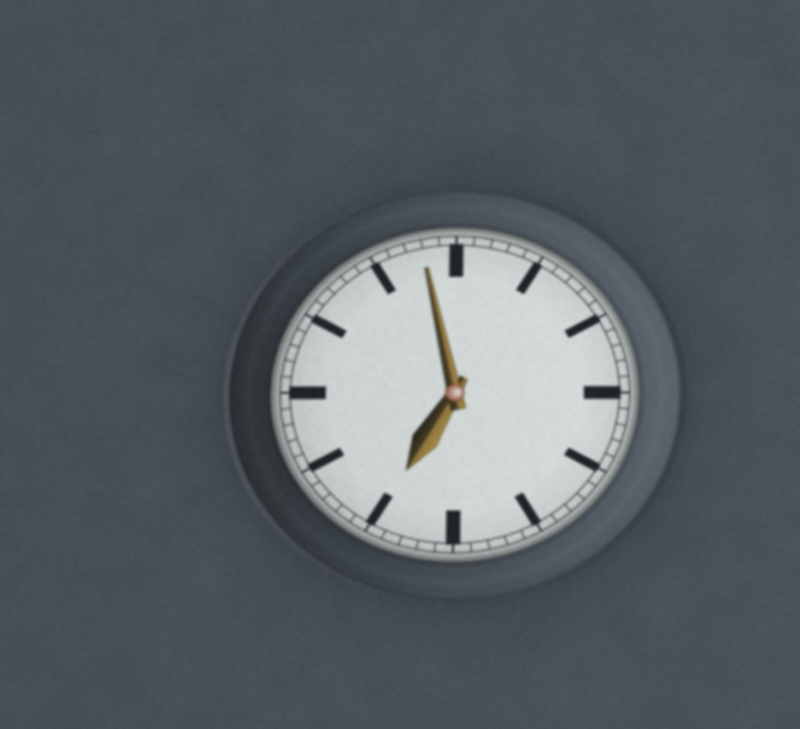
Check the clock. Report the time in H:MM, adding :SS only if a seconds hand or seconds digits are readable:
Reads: 6:58
